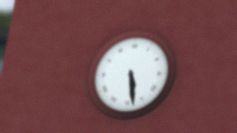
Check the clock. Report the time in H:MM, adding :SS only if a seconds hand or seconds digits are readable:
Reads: 5:28
